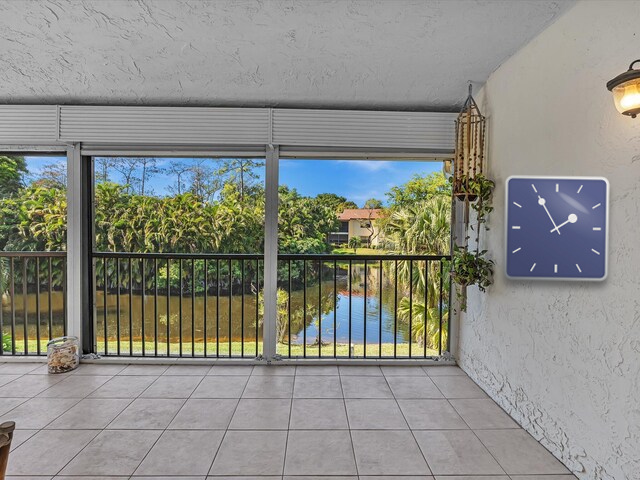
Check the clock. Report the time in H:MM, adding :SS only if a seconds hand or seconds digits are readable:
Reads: 1:55
